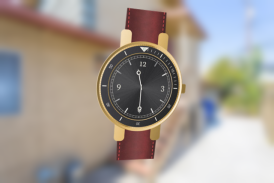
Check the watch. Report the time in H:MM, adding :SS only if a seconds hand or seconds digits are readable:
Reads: 11:30
